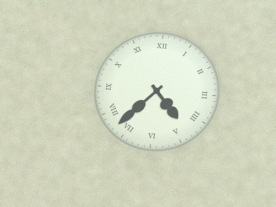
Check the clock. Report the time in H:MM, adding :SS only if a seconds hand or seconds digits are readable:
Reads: 4:37
